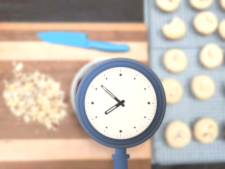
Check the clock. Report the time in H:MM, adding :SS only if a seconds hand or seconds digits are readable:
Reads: 7:52
